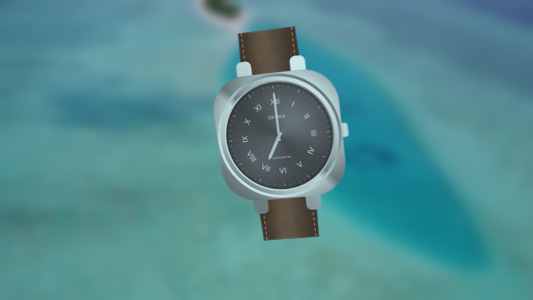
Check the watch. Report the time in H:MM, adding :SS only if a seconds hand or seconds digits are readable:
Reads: 7:00
